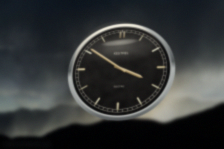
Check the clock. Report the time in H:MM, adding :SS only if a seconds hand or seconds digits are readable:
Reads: 3:51
